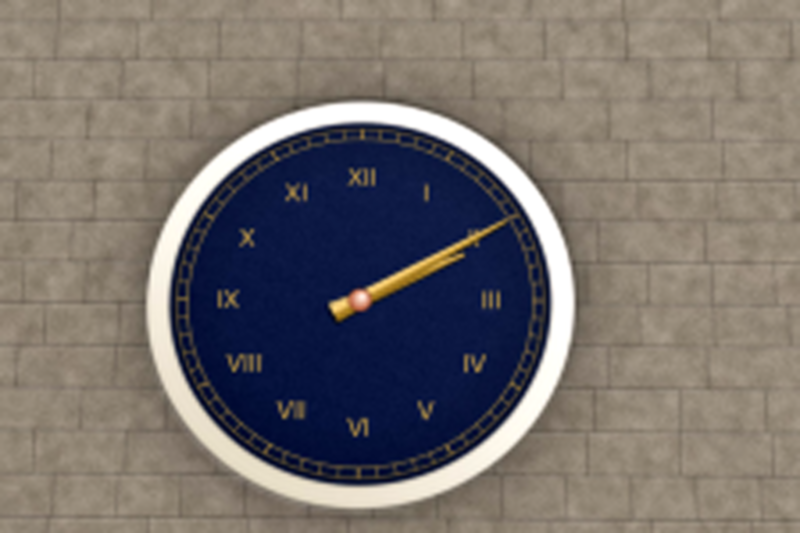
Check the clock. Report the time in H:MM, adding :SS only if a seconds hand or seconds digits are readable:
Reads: 2:10
